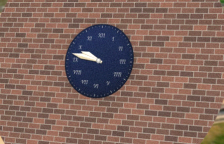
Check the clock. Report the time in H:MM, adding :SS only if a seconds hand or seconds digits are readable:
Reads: 9:47
